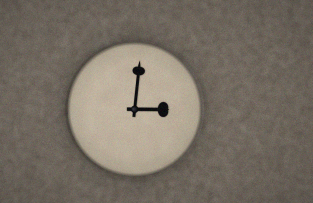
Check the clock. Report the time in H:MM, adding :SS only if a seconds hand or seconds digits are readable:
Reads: 3:01
